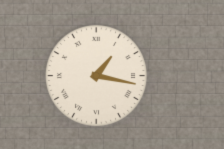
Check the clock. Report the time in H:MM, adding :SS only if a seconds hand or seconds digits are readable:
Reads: 1:17
